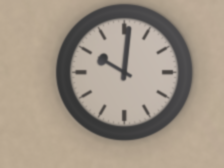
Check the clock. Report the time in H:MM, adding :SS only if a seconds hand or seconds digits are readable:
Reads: 10:01
